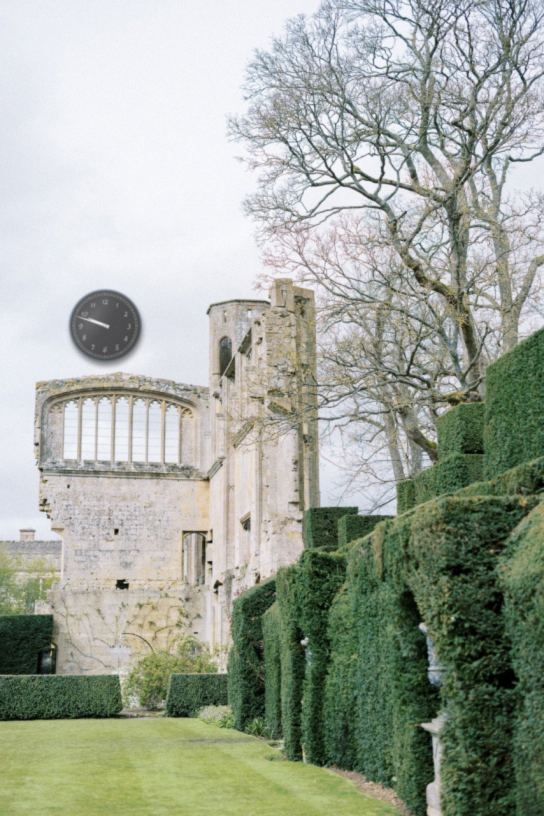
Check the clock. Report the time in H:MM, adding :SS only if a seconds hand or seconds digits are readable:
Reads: 9:48
